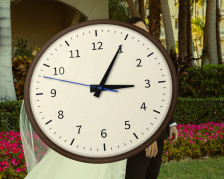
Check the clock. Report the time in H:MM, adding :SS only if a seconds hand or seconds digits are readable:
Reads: 3:04:48
